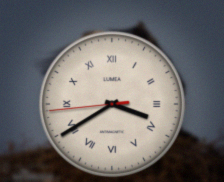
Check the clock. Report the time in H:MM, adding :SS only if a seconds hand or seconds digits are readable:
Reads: 3:39:44
